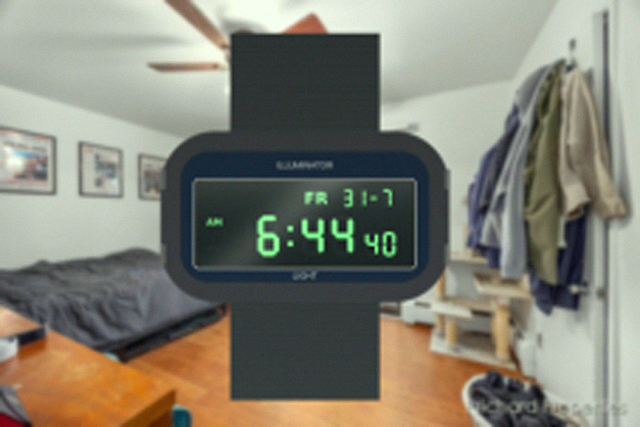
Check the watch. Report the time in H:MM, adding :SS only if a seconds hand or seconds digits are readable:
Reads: 6:44:40
